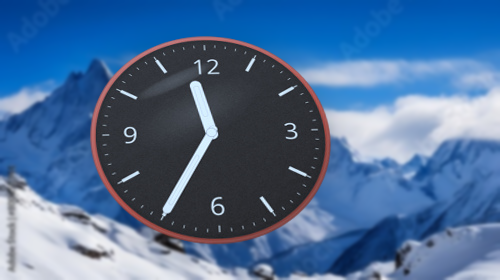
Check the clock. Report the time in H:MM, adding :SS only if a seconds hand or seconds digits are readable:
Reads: 11:35
